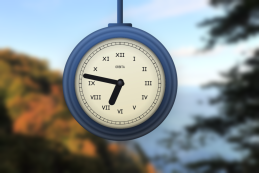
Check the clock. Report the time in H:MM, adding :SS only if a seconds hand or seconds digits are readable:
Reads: 6:47
